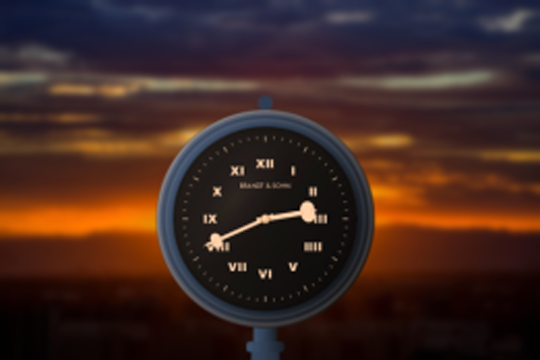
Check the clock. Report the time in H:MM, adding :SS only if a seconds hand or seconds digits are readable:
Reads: 2:41
